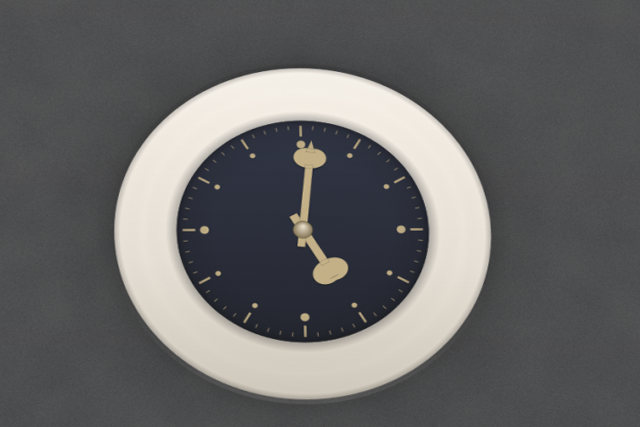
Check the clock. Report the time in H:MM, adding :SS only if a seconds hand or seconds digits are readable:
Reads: 5:01
